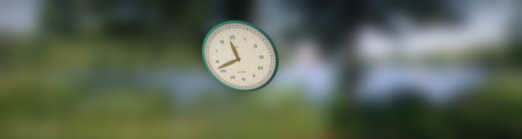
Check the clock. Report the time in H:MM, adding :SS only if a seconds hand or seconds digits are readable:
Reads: 11:42
